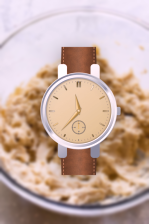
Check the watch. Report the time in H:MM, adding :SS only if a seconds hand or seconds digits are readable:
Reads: 11:37
